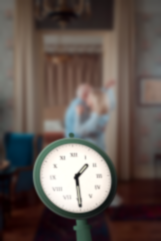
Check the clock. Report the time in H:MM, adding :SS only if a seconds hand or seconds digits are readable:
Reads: 1:30
